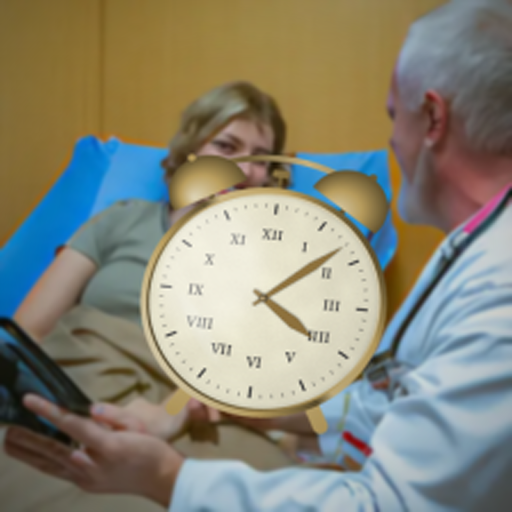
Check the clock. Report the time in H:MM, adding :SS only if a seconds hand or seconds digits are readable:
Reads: 4:08
